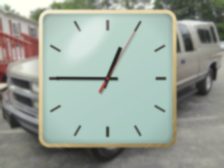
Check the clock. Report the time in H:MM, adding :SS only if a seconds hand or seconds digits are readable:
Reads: 12:45:05
